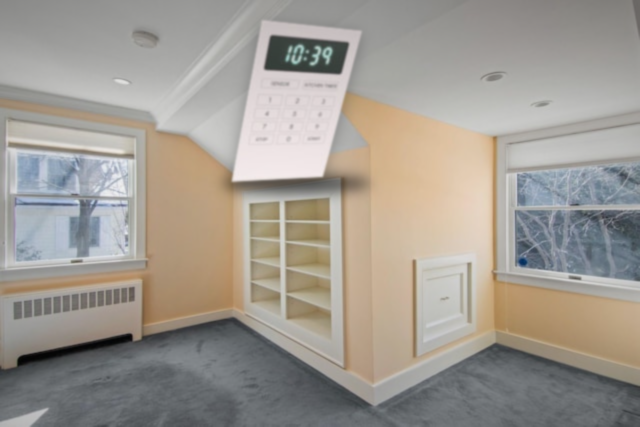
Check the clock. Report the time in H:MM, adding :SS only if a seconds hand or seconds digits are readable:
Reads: 10:39
